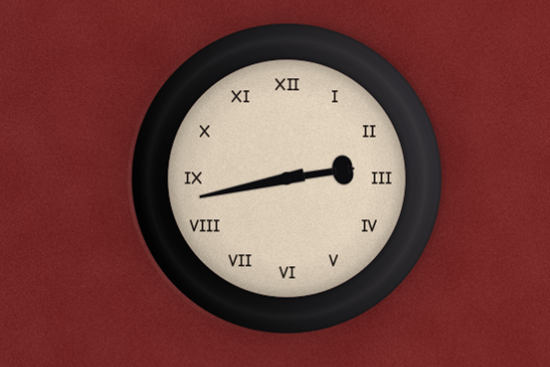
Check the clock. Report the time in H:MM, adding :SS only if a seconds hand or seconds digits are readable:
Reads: 2:43
